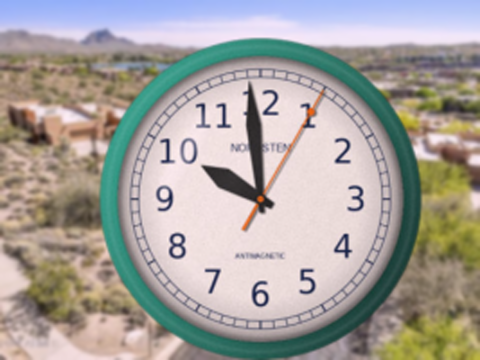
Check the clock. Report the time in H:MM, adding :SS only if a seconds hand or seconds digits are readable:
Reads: 9:59:05
